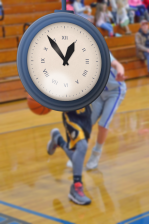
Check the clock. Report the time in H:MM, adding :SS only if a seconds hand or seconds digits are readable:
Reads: 12:54
